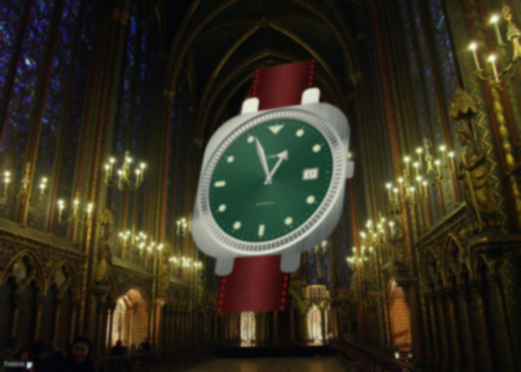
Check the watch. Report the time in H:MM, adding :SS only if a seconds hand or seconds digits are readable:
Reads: 12:56
